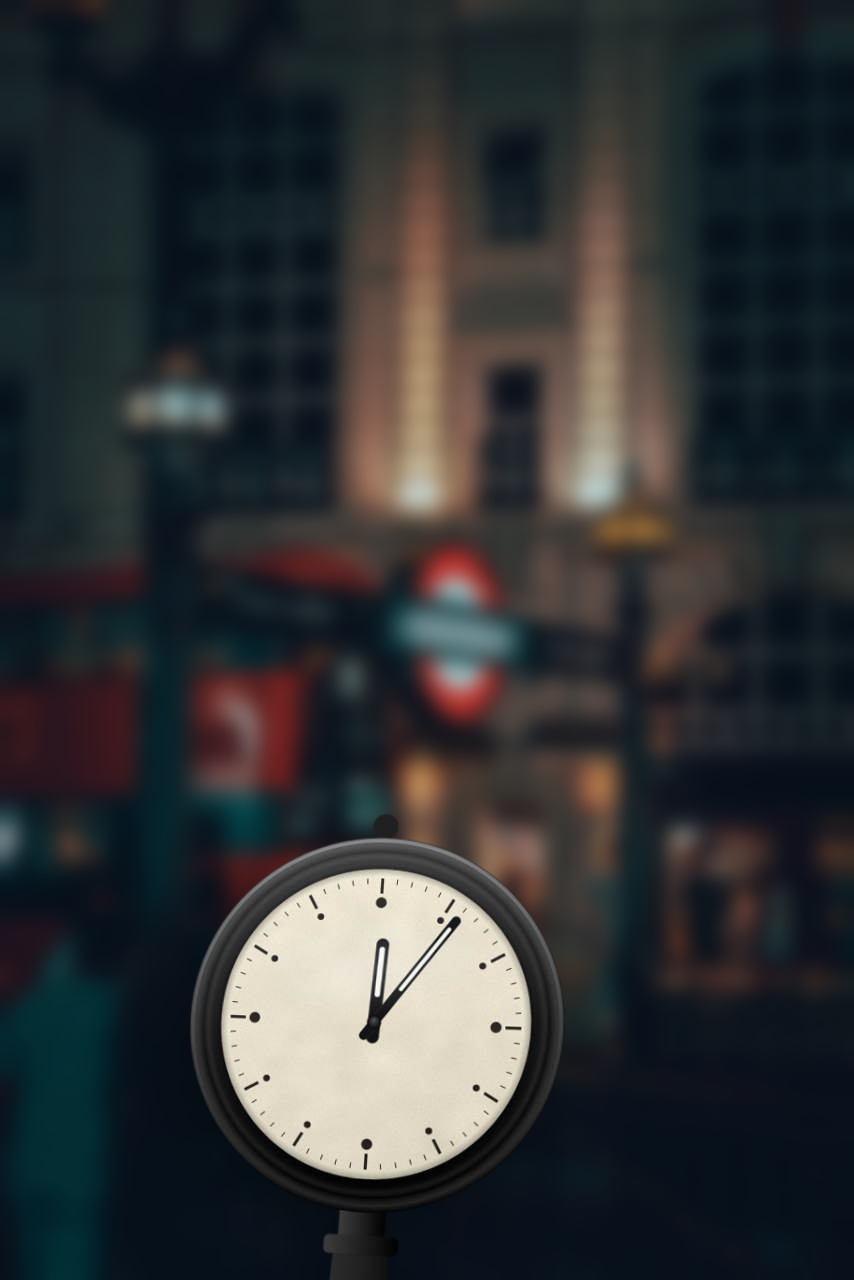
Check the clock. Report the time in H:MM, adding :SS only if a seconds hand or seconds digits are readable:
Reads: 12:06
